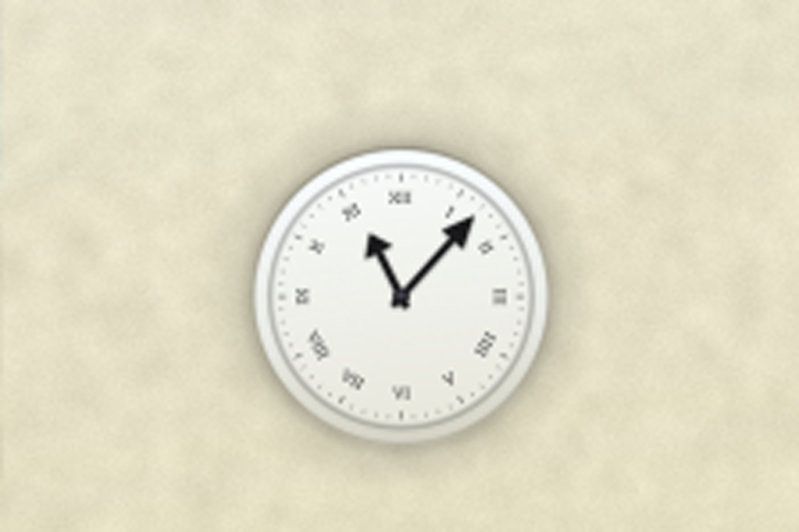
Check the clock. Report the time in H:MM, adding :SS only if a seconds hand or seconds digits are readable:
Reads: 11:07
